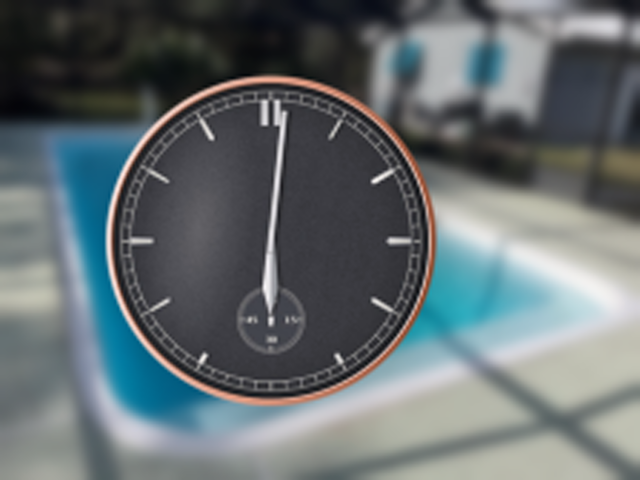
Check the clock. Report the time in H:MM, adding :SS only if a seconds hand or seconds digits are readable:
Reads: 6:01
